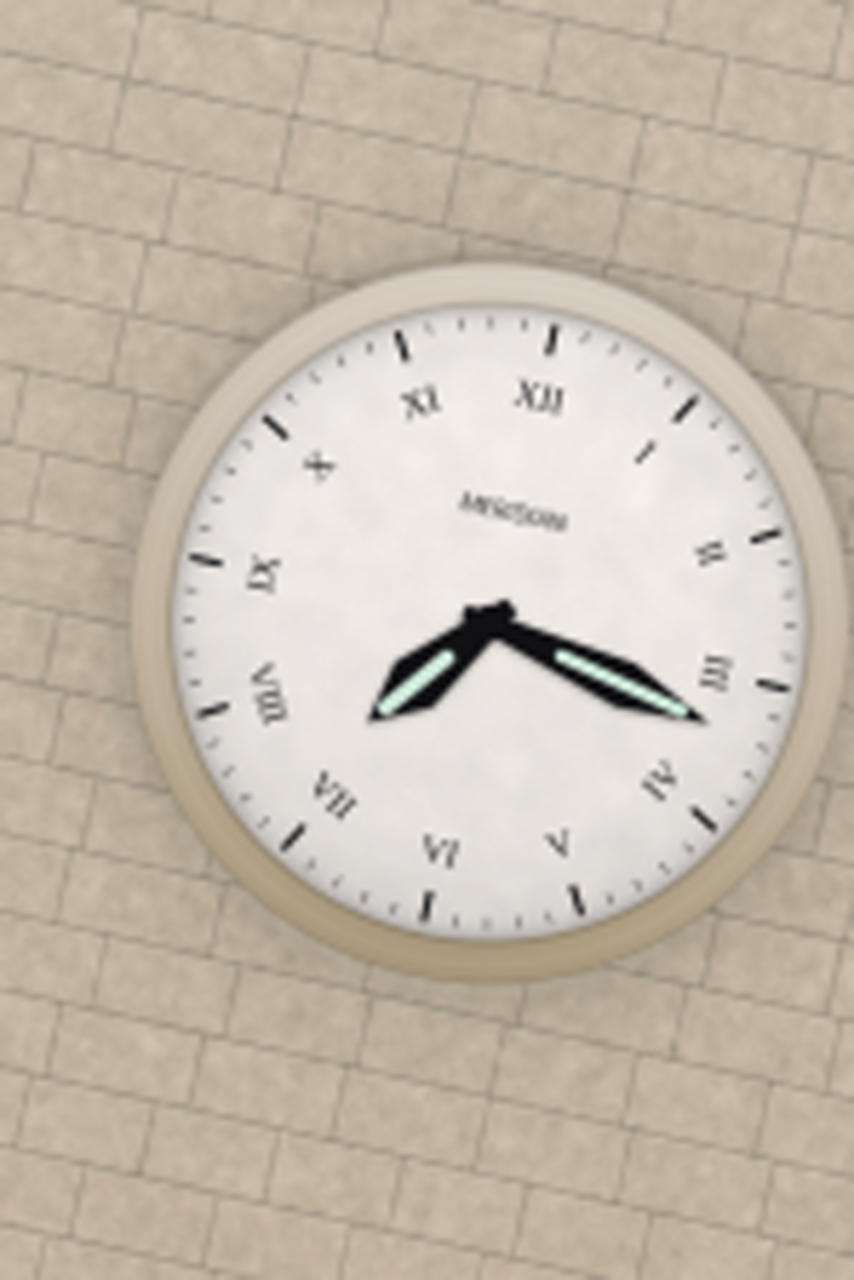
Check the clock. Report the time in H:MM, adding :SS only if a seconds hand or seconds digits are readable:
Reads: 7:17
